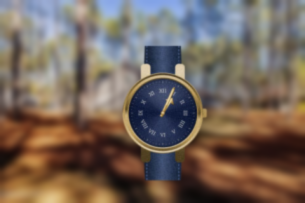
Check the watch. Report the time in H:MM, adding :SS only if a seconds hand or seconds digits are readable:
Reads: 1:04
